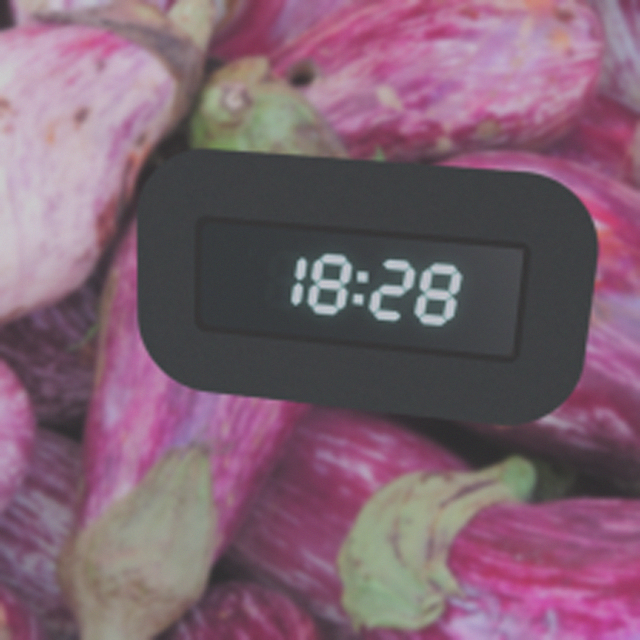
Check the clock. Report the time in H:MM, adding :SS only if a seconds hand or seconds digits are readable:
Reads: 18:28
